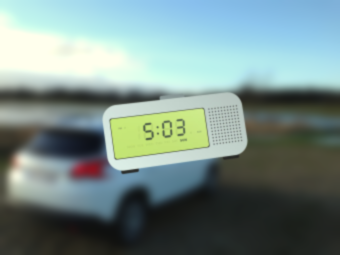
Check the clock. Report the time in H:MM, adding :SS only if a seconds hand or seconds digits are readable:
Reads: 5:03
